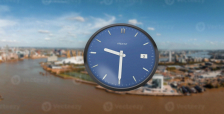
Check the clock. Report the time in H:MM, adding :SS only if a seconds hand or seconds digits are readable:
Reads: 9:30
